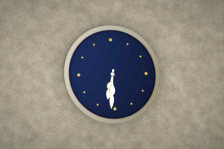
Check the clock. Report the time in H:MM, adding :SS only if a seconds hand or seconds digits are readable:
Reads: 6:31
